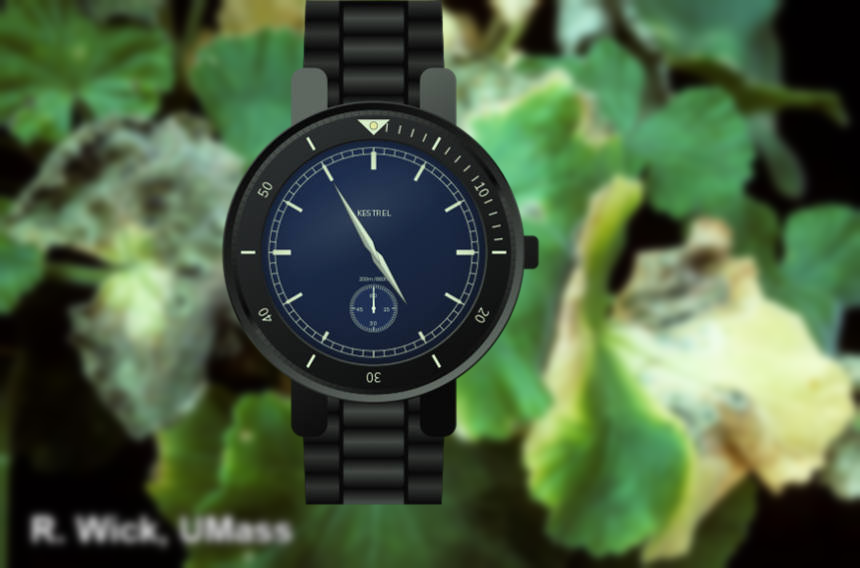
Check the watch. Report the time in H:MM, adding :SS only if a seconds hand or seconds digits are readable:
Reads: 4:55
